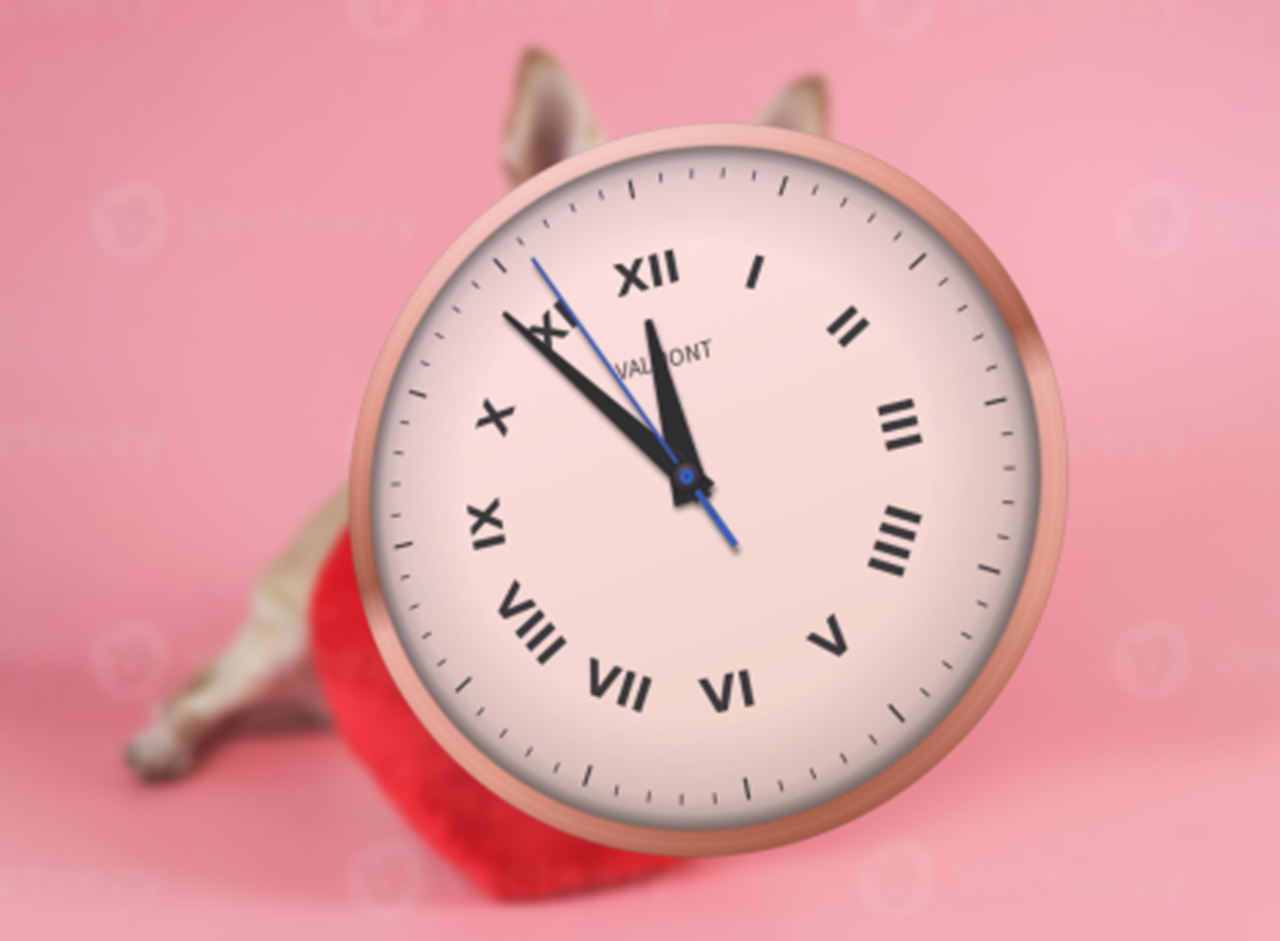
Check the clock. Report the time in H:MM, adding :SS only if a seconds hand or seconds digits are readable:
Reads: 11:53:56
